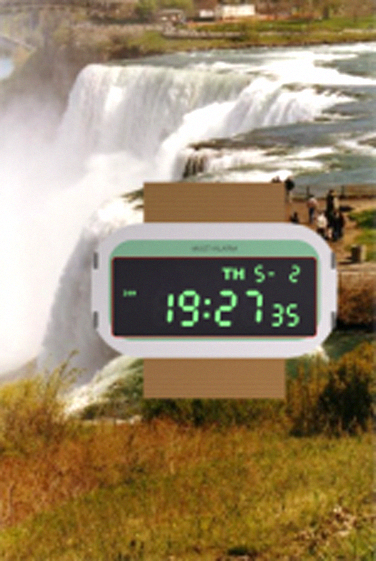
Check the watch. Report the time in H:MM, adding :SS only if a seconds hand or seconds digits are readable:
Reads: 19:27:35
